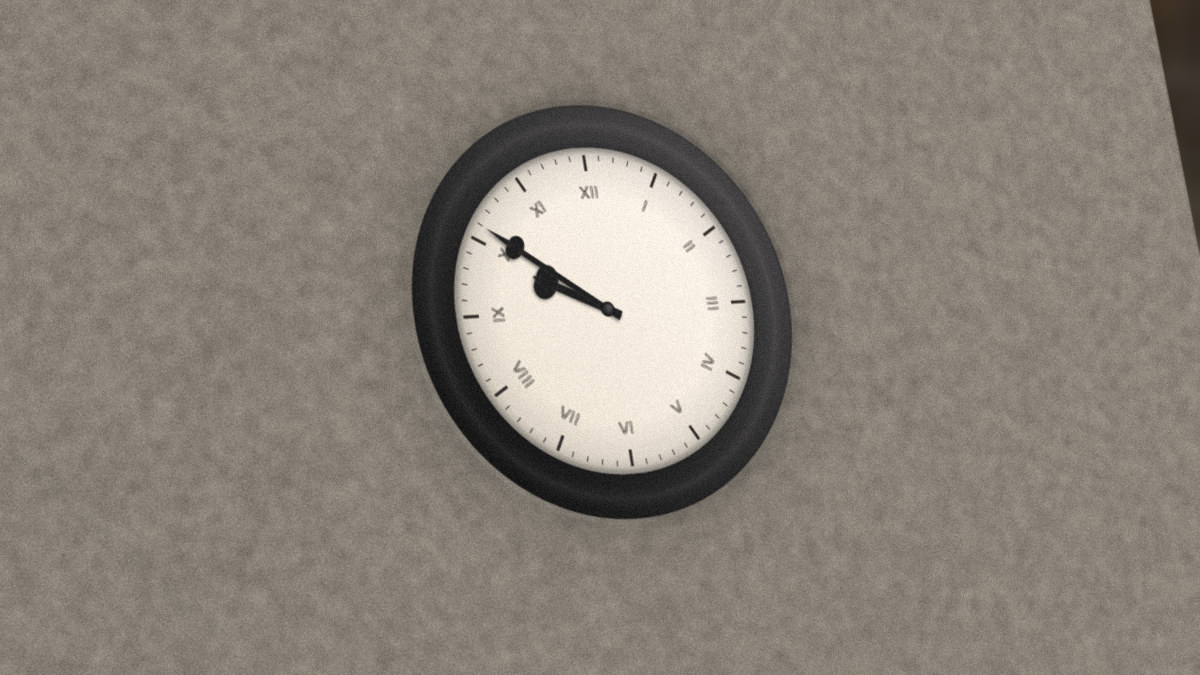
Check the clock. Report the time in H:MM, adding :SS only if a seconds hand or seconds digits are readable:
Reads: 9:51
